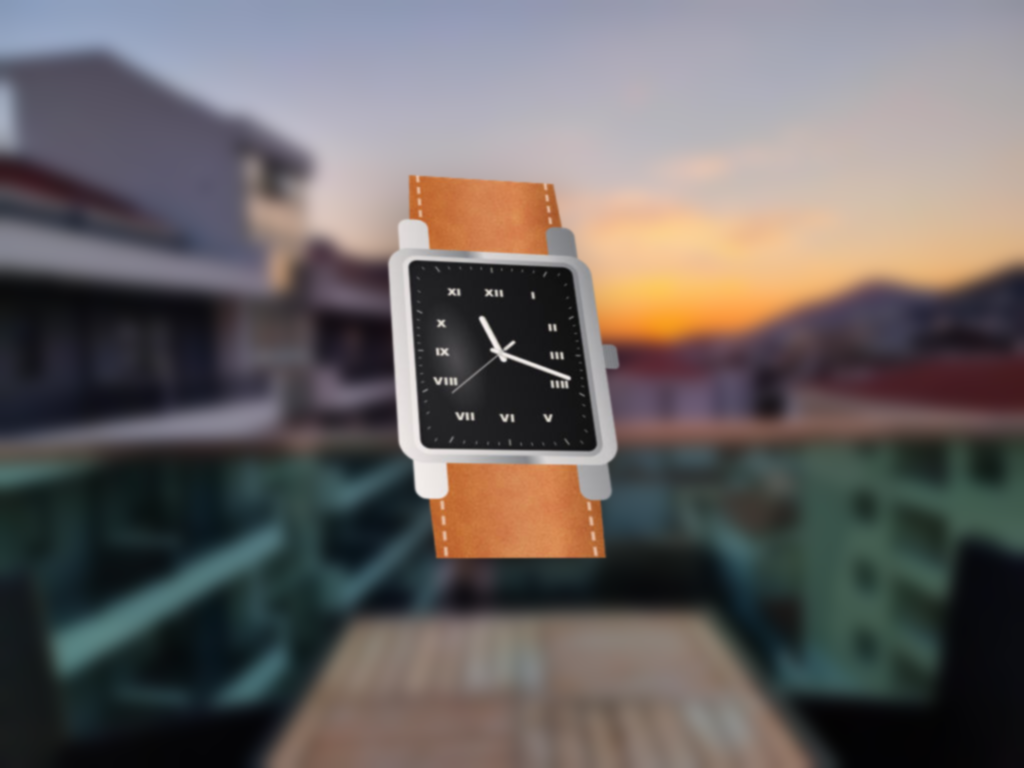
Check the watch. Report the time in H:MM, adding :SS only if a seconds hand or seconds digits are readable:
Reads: 11:18:38
